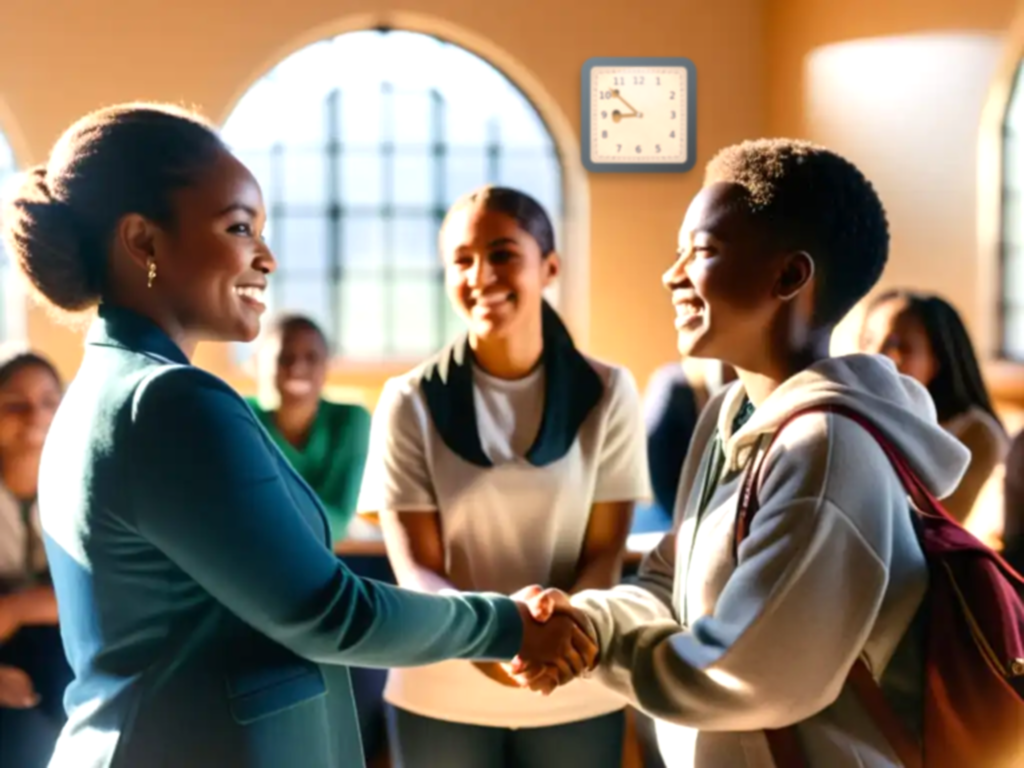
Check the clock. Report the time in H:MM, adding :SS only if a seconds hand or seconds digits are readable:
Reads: 8:52
